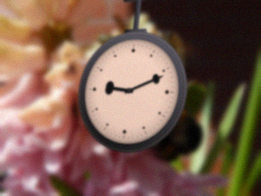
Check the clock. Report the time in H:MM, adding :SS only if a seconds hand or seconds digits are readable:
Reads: 9:11
